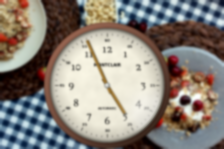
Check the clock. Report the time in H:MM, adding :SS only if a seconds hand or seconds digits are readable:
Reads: 4:56
